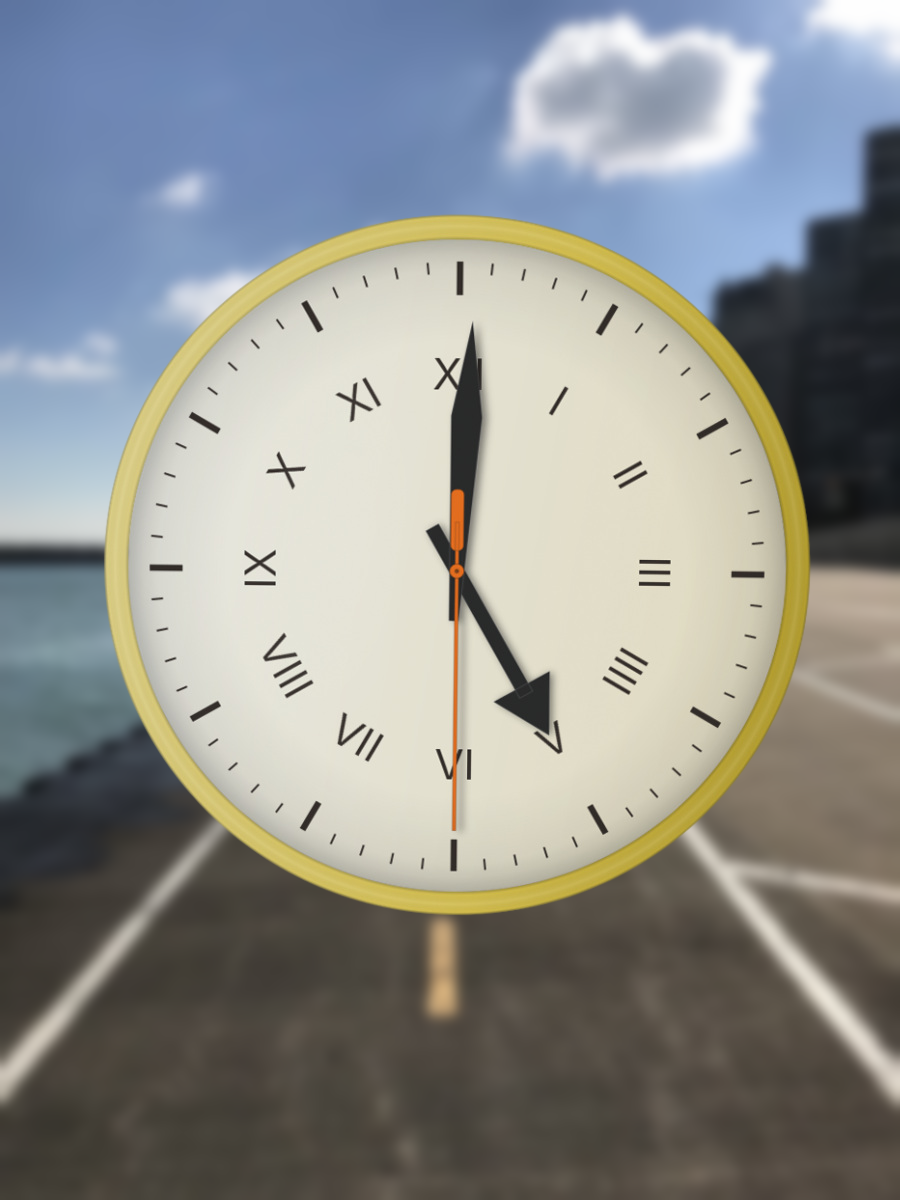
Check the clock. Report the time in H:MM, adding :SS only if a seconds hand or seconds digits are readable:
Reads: 5:00:30
